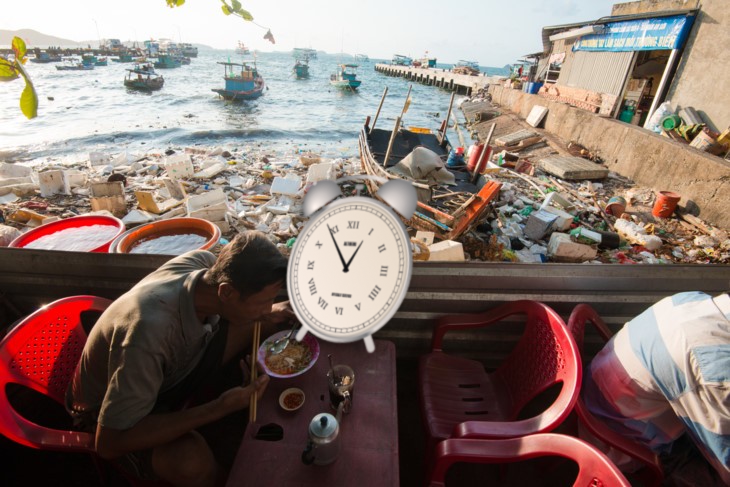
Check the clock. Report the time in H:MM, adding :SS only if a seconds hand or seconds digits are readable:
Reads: 12:54
